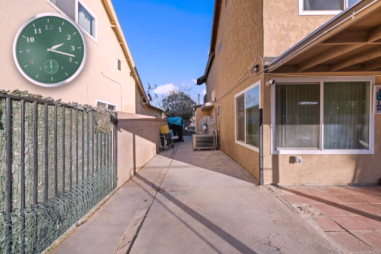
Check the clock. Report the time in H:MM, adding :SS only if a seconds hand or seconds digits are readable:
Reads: 2:18
